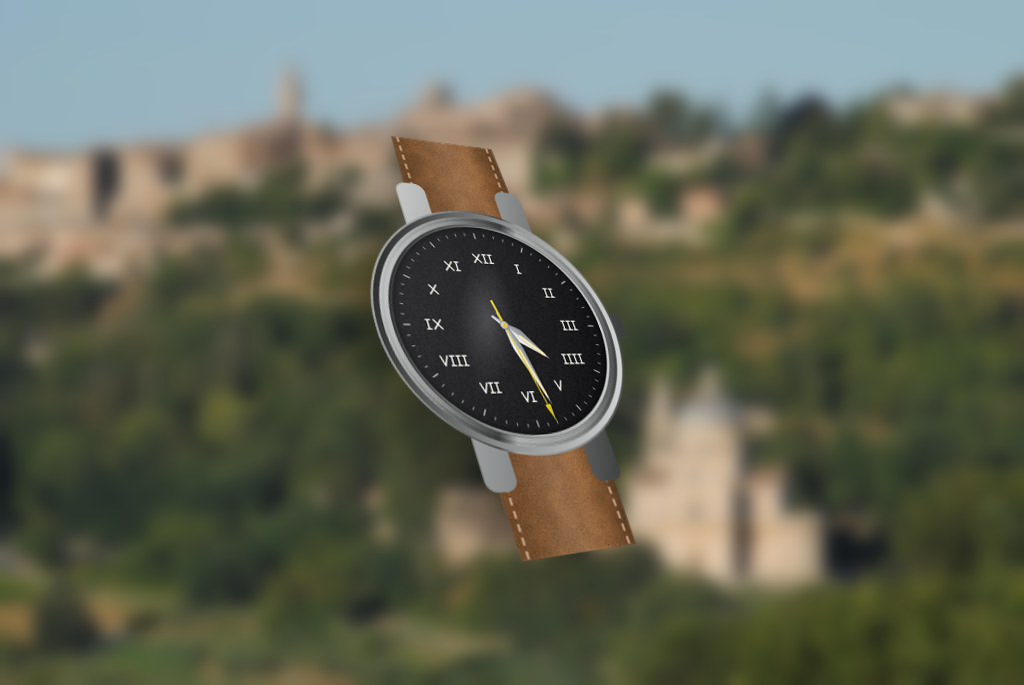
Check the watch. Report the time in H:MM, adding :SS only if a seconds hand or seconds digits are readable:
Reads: 4:27:28
